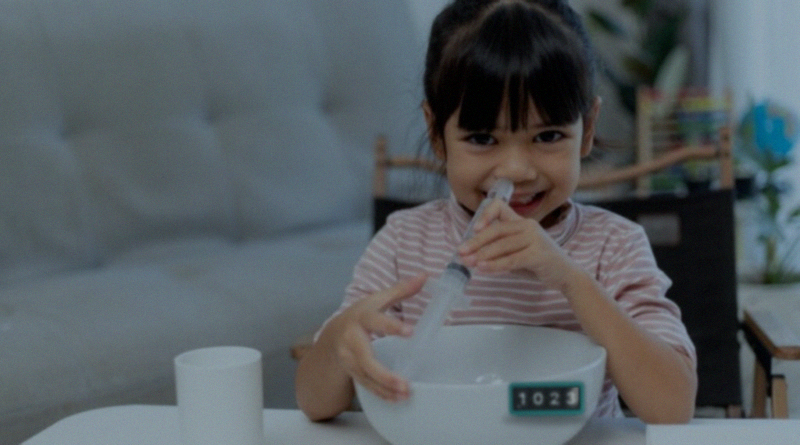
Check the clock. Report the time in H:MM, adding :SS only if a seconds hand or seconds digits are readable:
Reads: 10:23
